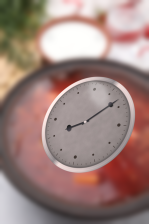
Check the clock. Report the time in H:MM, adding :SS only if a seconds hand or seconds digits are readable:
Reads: 8:08
